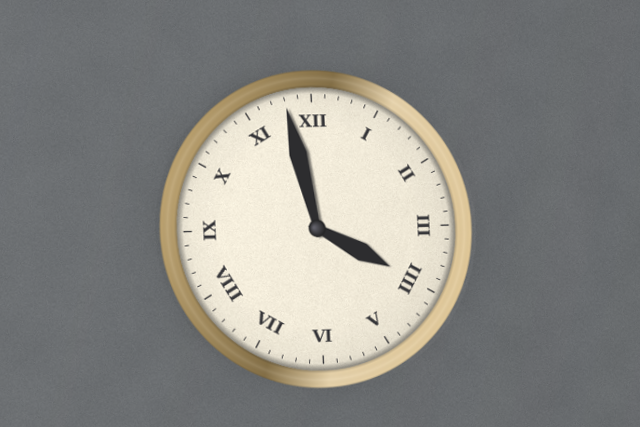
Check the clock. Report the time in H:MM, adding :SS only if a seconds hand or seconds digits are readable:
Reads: 3:58
